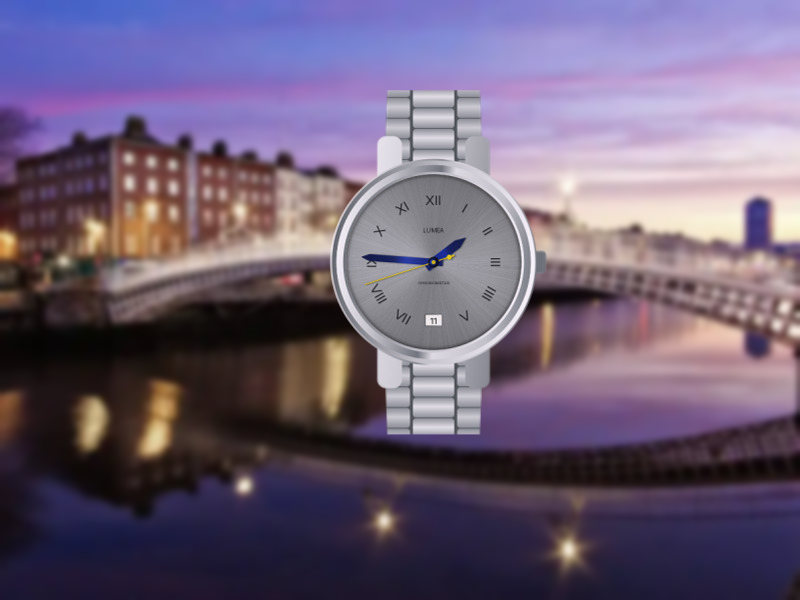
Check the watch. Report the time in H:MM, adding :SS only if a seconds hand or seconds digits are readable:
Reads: 1:45:42
